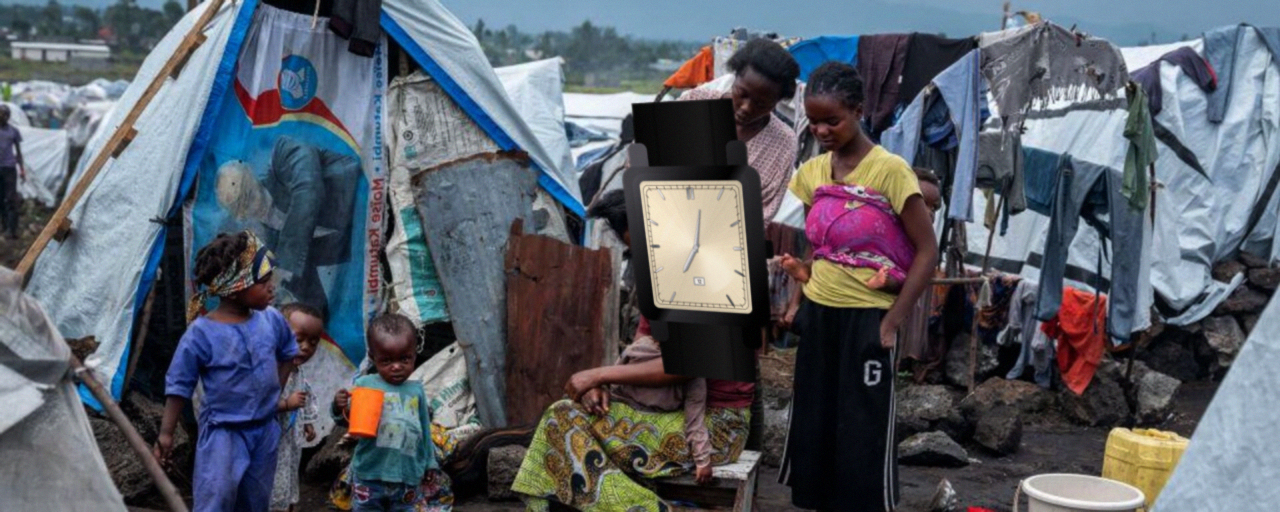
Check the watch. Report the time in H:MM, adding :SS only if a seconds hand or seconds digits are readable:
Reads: 7:02
